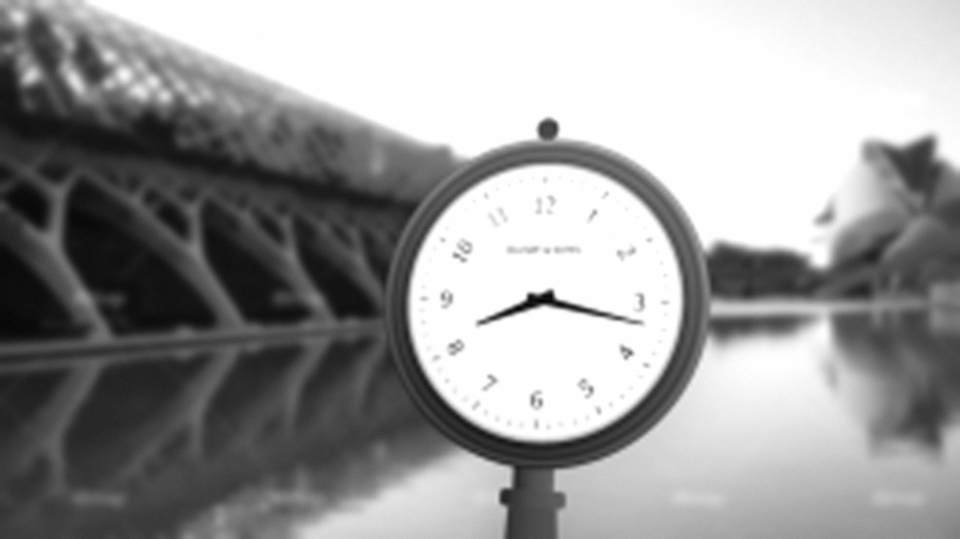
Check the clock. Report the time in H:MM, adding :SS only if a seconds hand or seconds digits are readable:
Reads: 8:17
